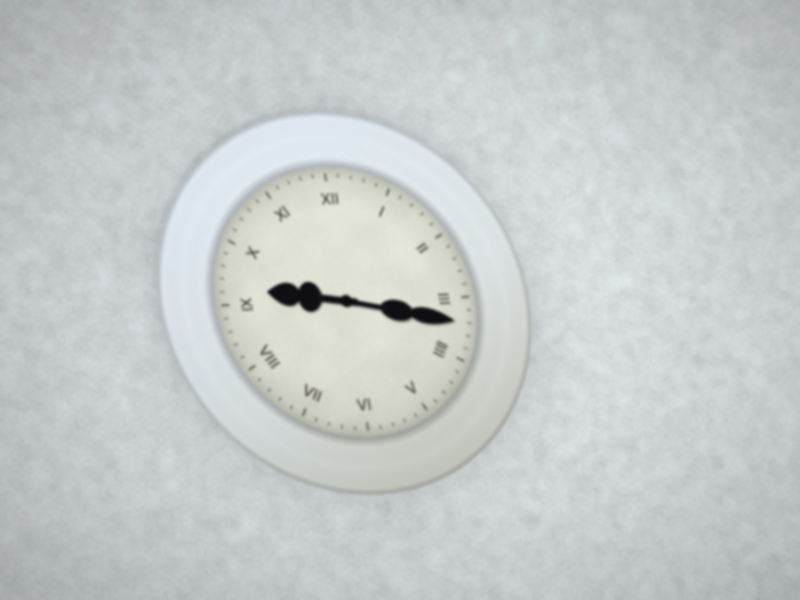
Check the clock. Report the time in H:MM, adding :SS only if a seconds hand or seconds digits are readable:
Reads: 9:17
